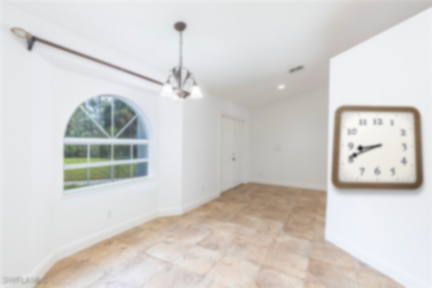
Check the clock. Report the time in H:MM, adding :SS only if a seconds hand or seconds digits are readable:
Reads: 8:41
